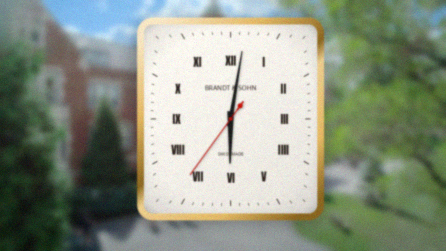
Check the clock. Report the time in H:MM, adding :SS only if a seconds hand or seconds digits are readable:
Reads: 6:01:36
